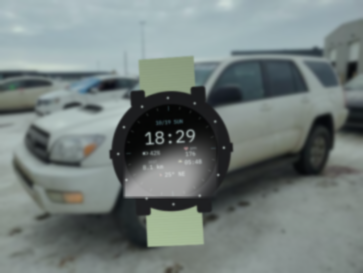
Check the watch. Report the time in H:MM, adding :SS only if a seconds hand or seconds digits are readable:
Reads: 18:29
